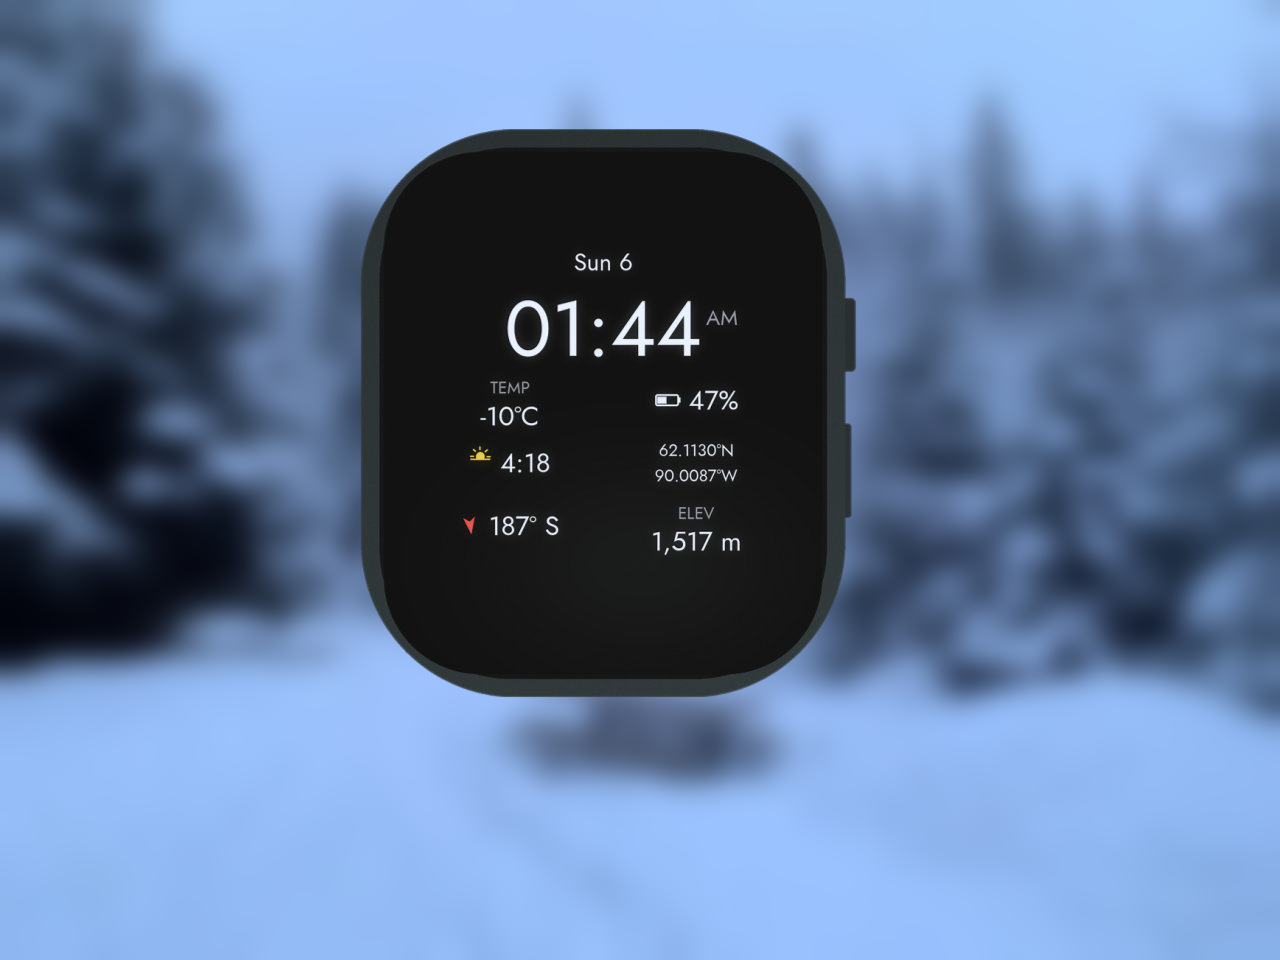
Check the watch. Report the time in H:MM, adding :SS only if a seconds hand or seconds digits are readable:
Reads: 1:44
